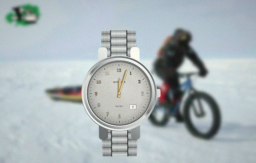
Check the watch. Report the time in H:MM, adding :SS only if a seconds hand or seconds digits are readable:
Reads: 12:03
